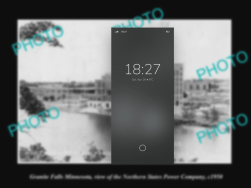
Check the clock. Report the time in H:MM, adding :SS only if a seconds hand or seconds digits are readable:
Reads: 18:27
